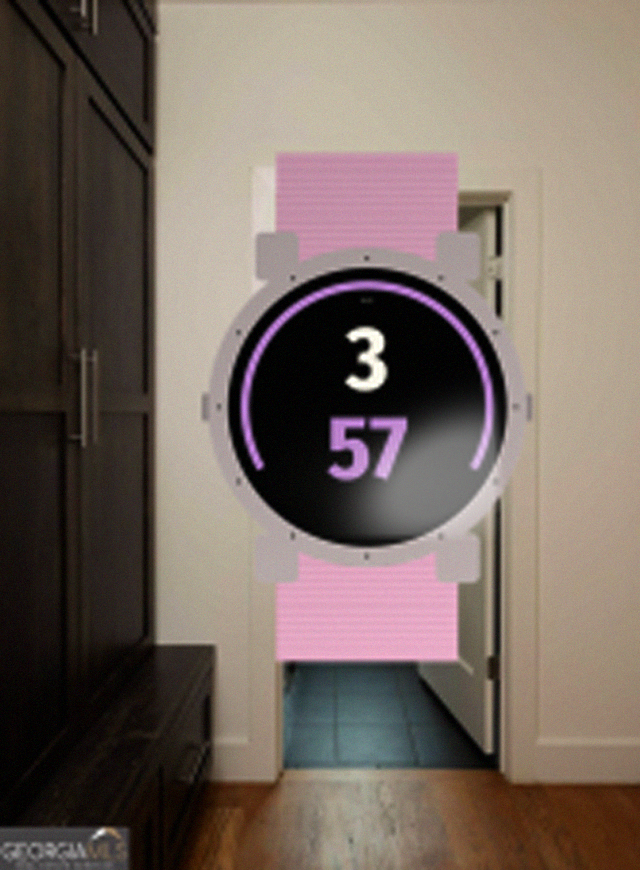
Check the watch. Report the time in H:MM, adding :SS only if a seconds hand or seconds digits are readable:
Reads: 3:57
